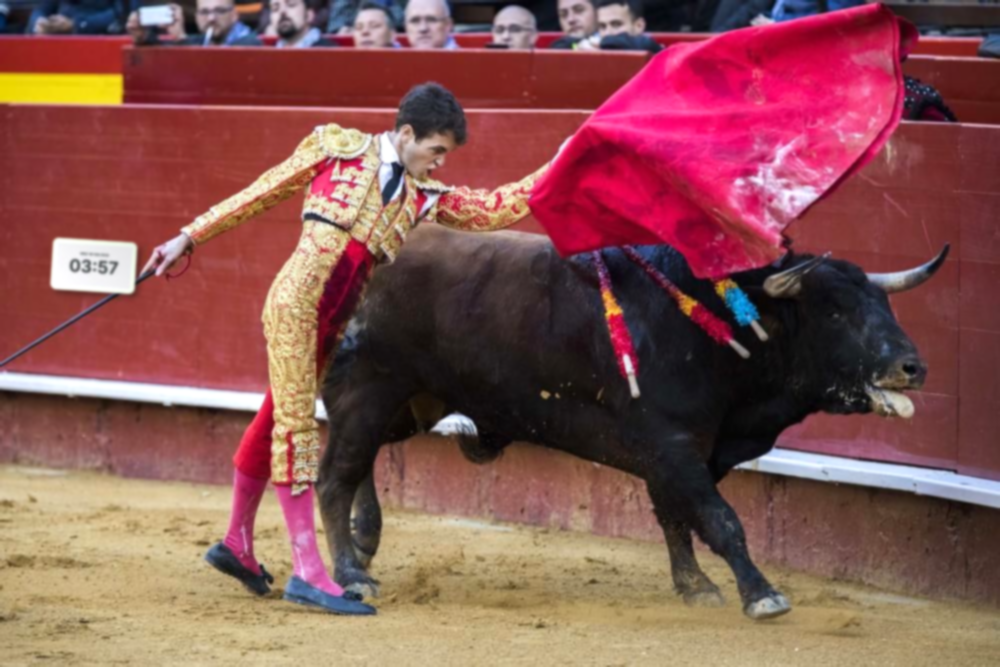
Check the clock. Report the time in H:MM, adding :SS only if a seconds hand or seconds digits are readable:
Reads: 3:57
